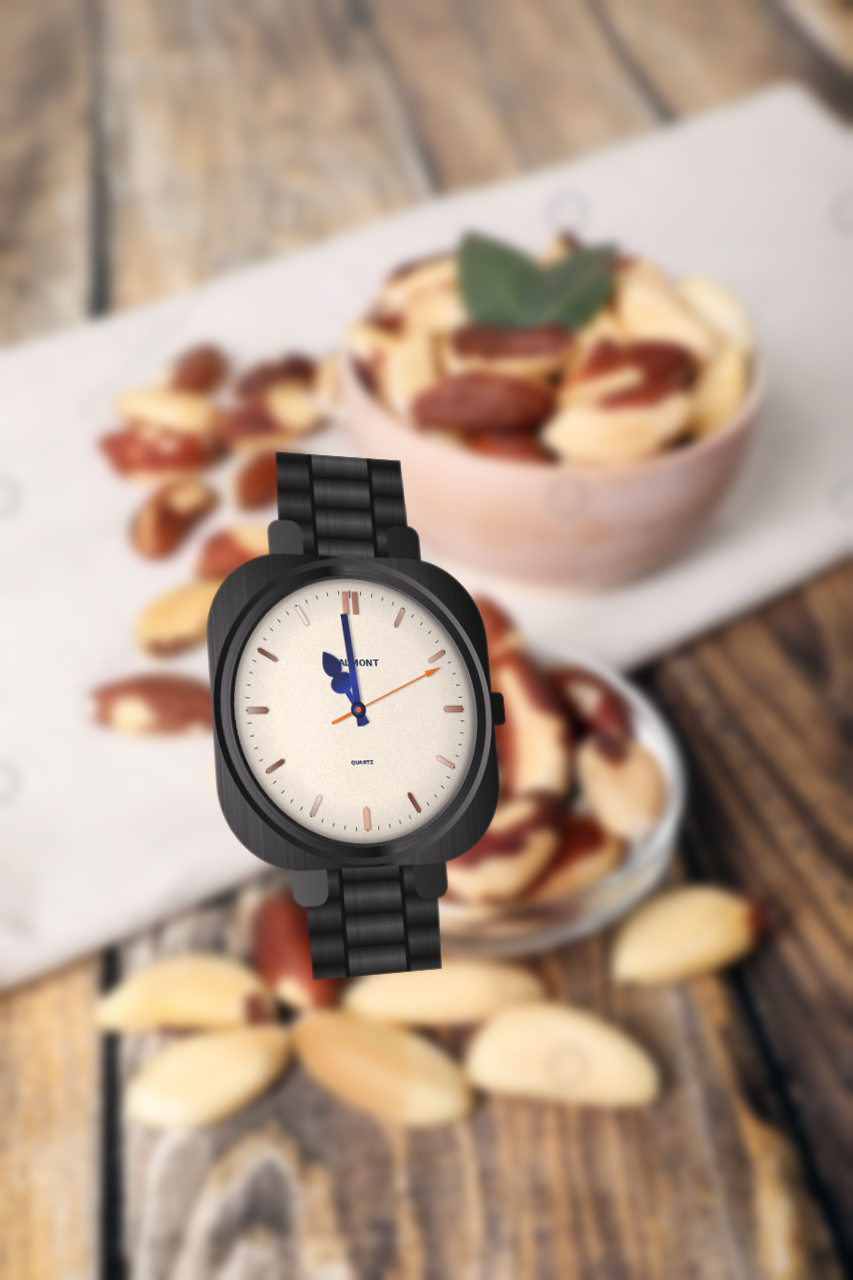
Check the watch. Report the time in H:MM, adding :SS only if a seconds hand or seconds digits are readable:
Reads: 10:59:11
